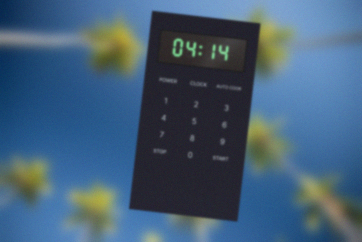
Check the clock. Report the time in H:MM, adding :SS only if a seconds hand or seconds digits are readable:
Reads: 4:14
